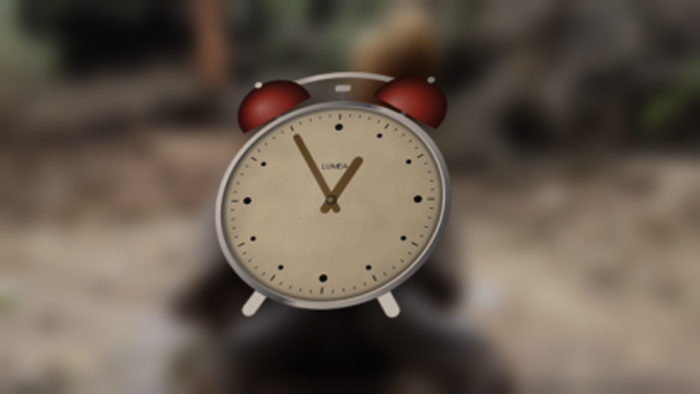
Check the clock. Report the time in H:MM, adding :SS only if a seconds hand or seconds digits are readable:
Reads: 12:55
